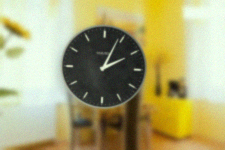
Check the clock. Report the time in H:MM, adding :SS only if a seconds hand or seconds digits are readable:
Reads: 2:04
